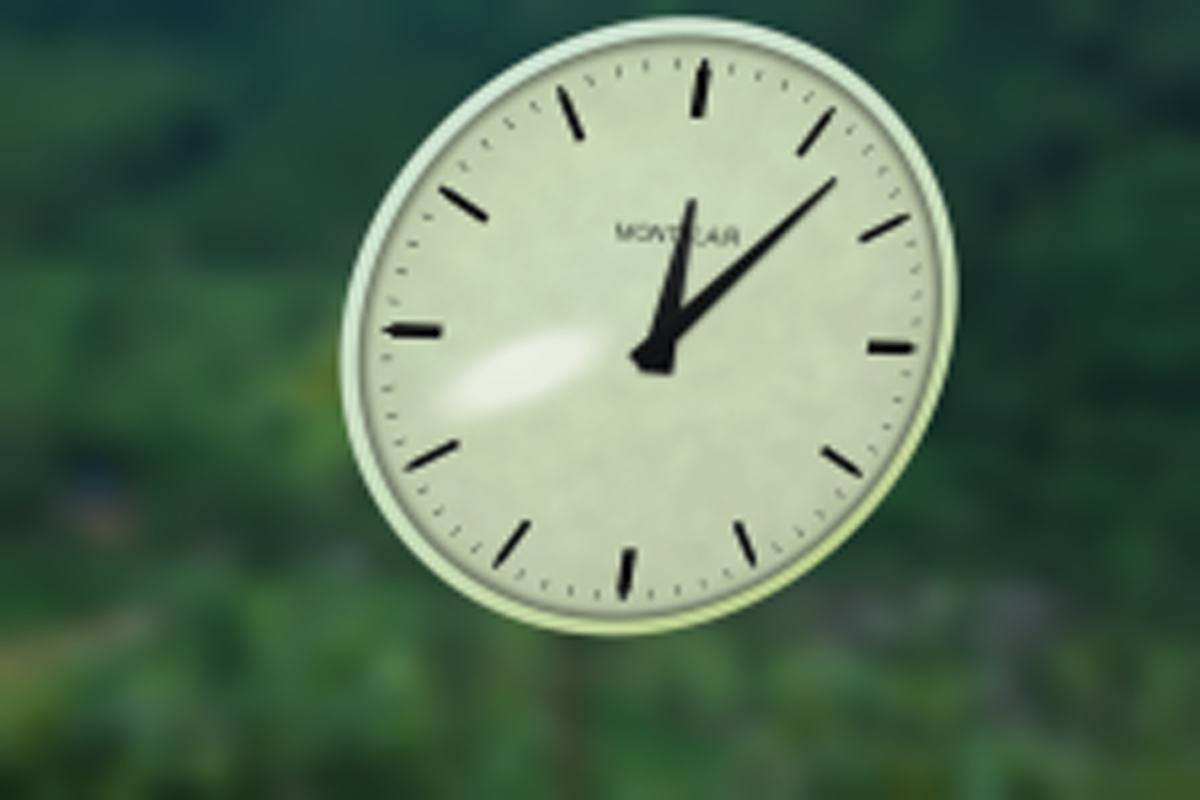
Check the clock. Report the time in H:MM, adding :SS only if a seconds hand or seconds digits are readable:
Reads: 12:07
